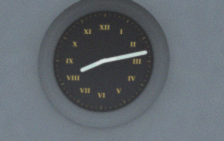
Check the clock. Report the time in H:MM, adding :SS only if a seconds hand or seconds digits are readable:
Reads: 8:13
